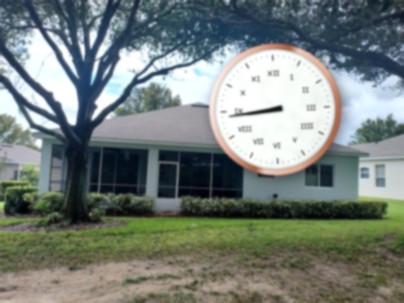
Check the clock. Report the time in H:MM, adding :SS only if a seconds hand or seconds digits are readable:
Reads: 8:44
